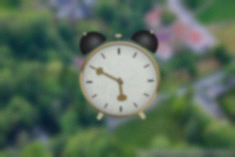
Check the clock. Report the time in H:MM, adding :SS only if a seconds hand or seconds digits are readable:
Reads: 5:50
